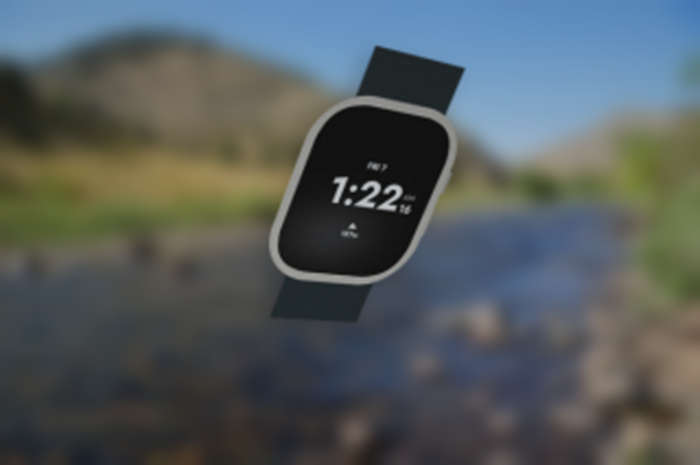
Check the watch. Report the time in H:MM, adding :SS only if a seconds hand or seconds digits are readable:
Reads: 1:22
